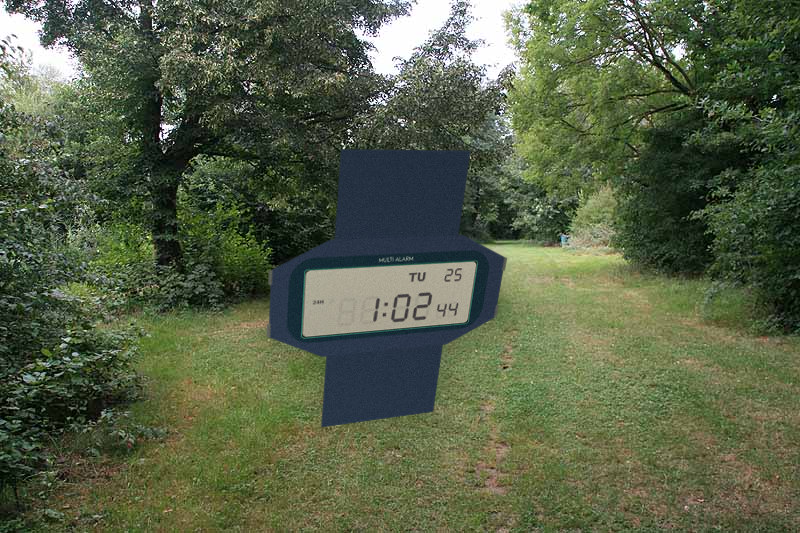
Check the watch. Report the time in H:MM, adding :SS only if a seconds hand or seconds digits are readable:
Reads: 1:02:44
